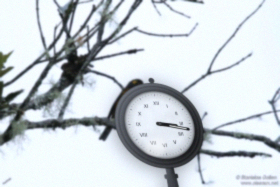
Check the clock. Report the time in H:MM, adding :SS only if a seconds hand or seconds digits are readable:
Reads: 3:17
